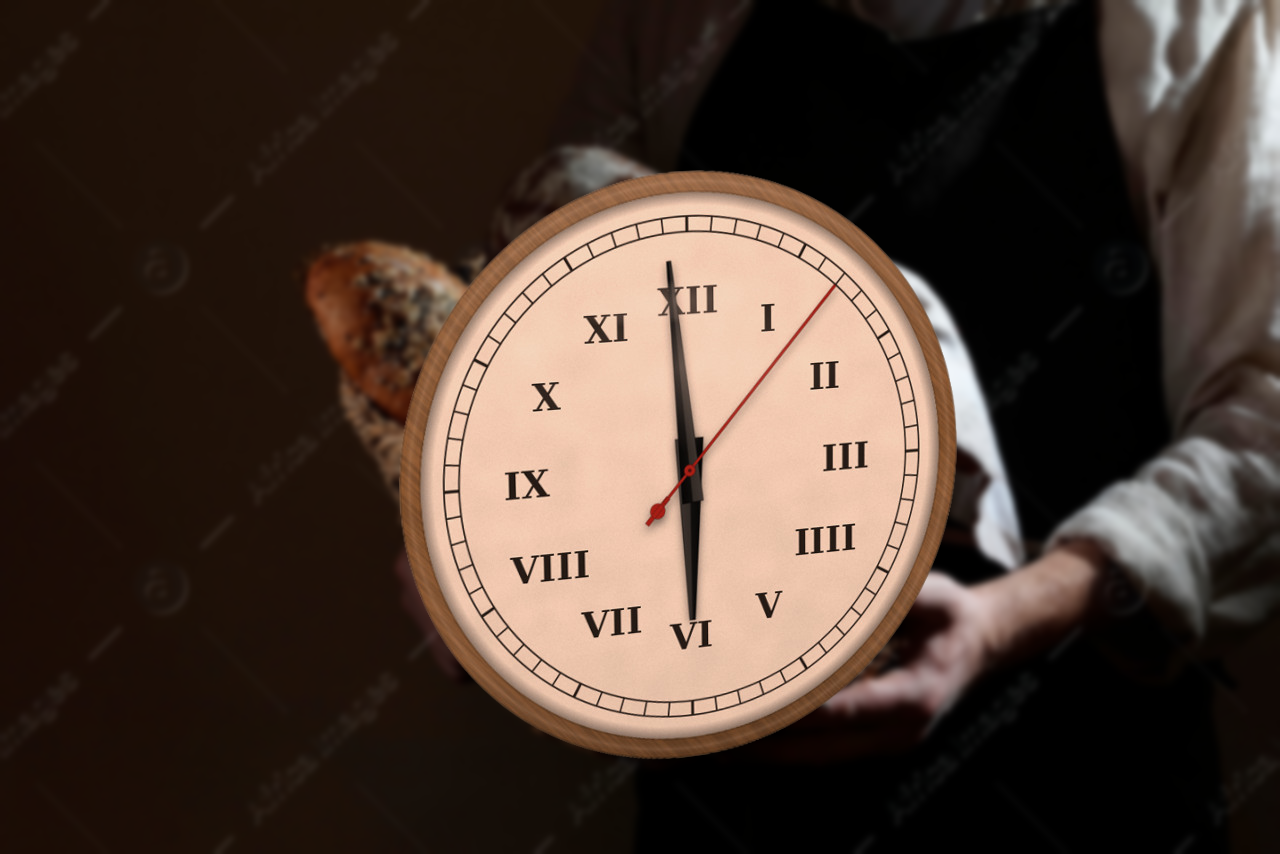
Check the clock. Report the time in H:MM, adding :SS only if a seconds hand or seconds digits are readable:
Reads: 5:59:07
